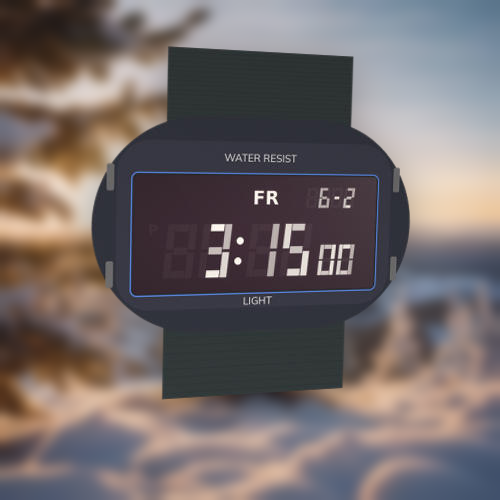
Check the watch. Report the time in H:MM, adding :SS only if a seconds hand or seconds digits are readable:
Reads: 3:15:00
